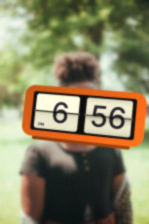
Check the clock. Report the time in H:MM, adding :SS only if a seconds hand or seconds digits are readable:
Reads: 6:56
